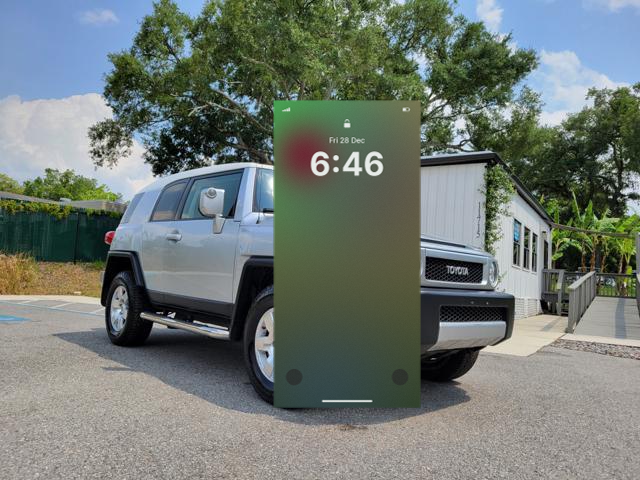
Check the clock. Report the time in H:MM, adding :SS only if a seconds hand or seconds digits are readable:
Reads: 6:46
